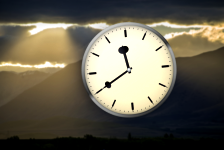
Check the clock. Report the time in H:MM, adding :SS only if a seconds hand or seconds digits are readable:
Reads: 11:40
